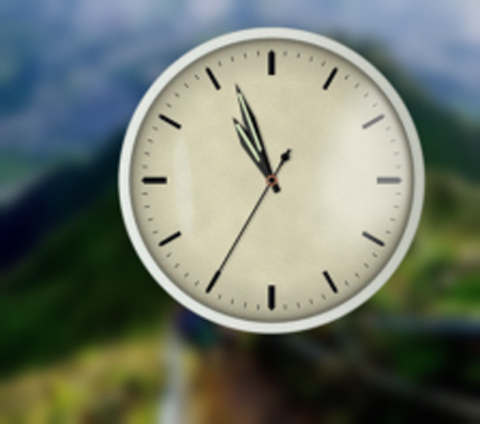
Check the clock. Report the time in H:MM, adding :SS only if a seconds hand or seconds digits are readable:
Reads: 10:56:35
